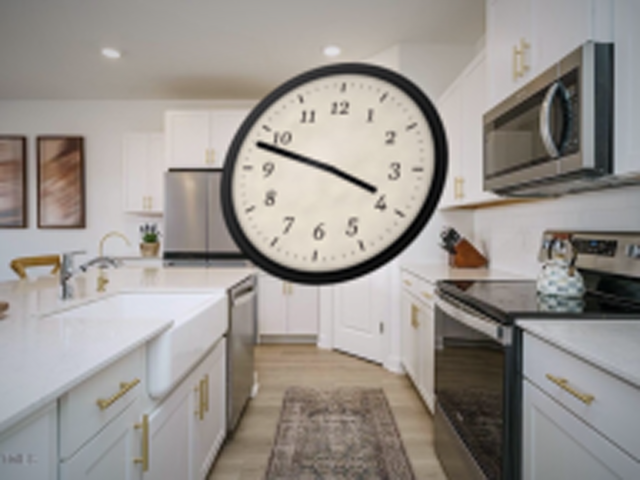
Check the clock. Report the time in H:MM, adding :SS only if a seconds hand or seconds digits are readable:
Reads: 3:48
